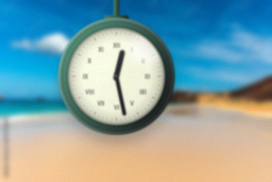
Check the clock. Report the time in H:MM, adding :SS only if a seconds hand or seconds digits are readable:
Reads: 12:28
